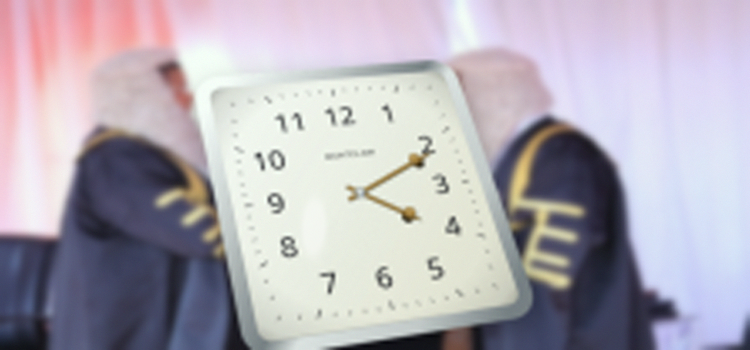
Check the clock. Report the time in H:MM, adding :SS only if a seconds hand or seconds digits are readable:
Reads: 4:11
